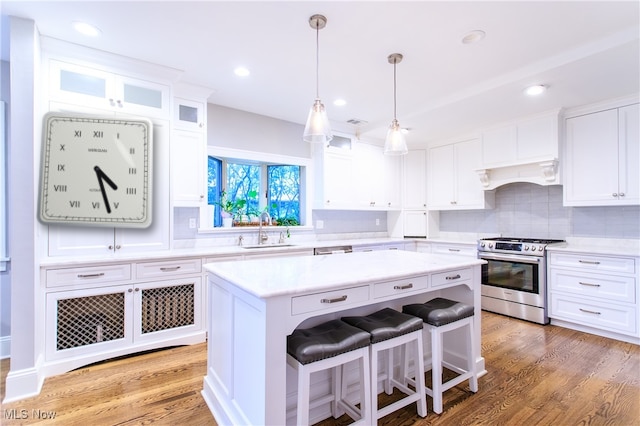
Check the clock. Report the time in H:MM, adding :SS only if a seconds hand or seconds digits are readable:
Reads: 4:27
